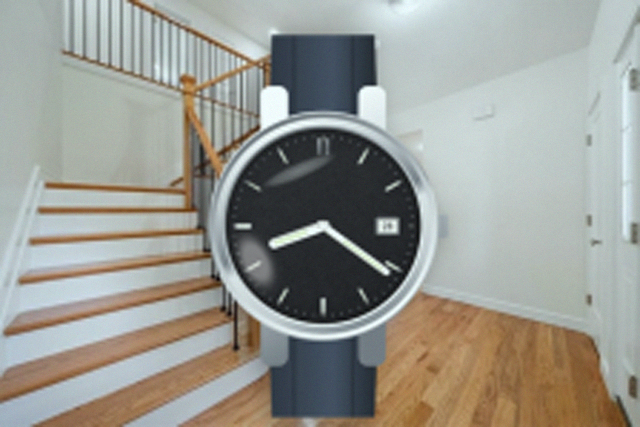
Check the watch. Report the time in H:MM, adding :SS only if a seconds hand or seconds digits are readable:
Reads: 8:21
